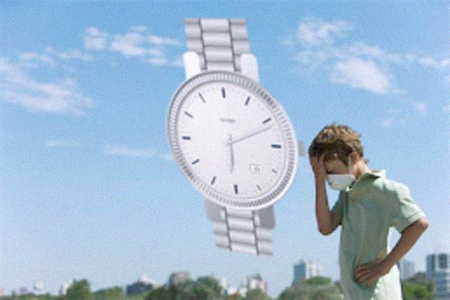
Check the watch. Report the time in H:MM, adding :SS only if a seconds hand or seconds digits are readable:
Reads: 6:11
